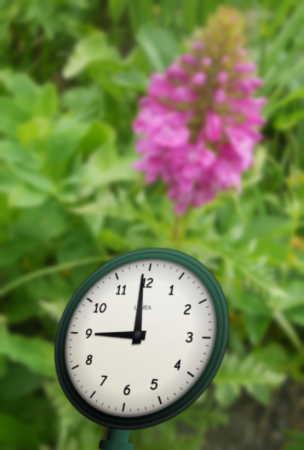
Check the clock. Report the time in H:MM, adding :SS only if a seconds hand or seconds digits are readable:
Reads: 8:59
